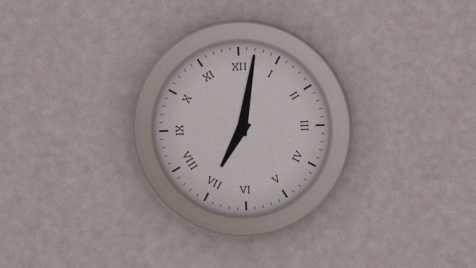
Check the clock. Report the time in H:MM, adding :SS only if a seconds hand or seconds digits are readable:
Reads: 7:02
